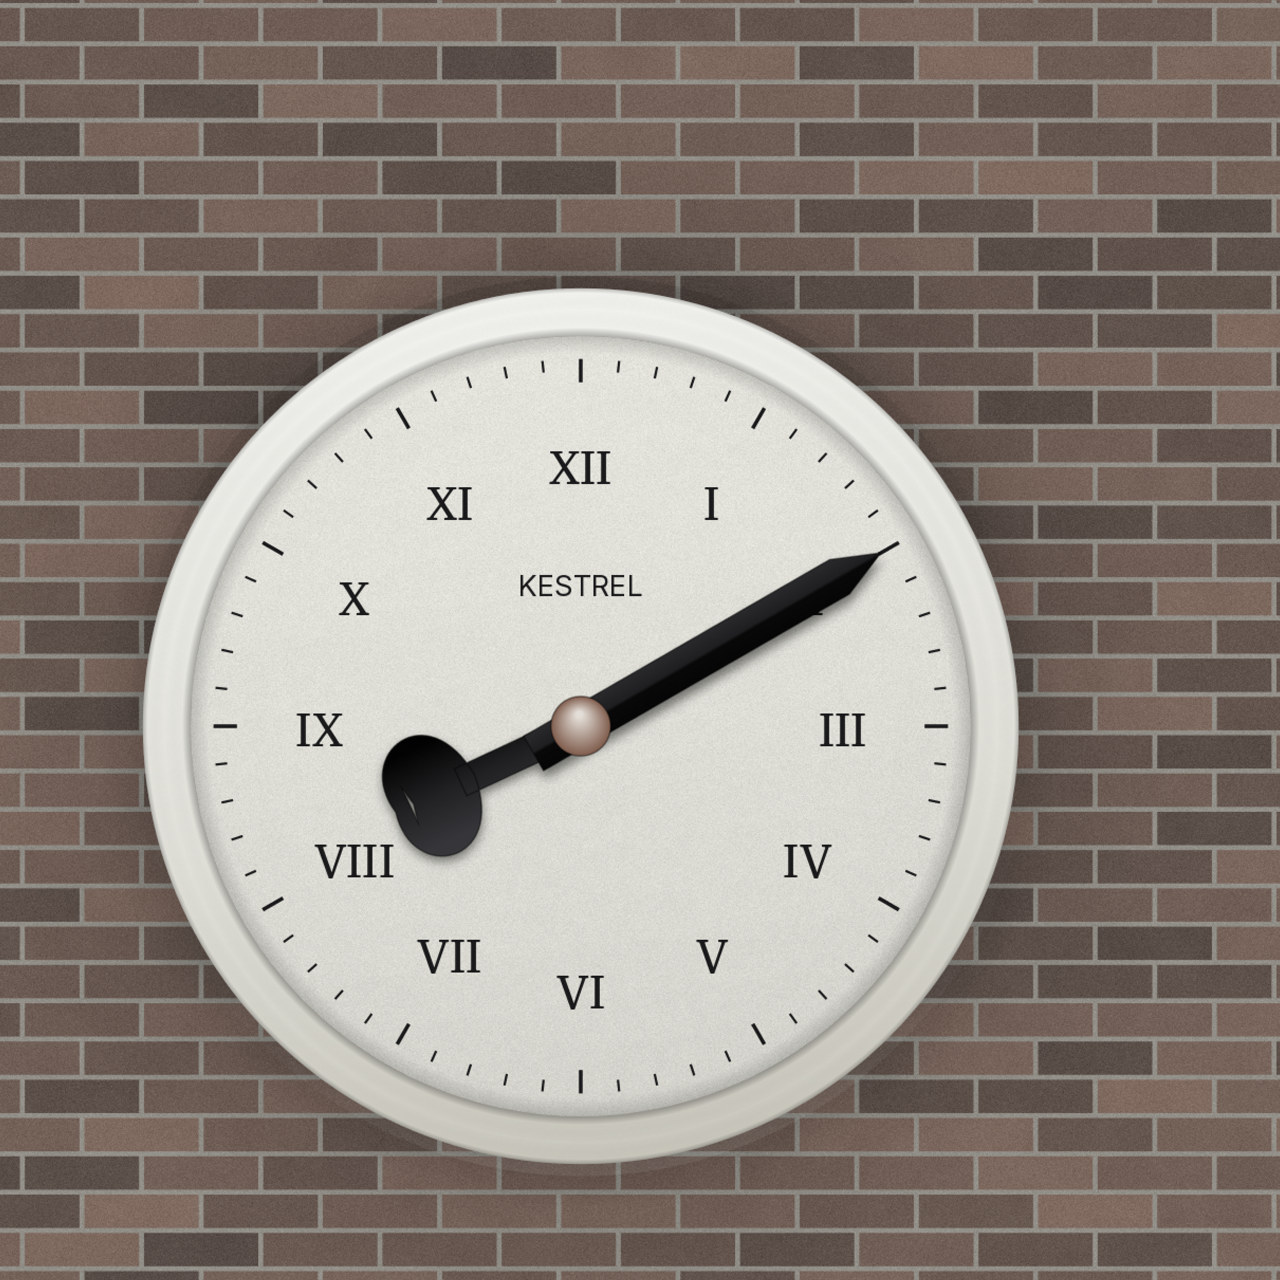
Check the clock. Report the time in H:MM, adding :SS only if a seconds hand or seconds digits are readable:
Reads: 8:10
